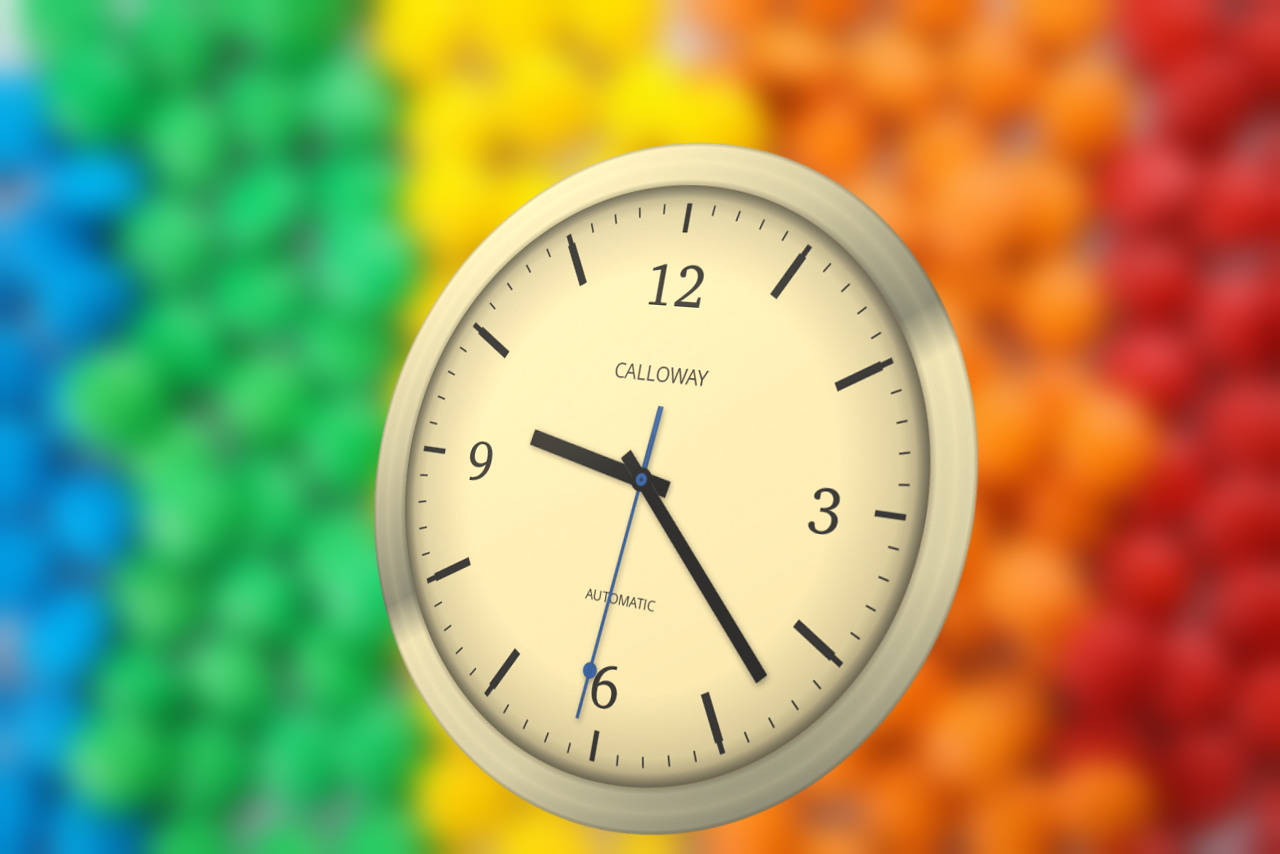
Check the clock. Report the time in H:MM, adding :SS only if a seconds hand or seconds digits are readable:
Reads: 9:22:31
